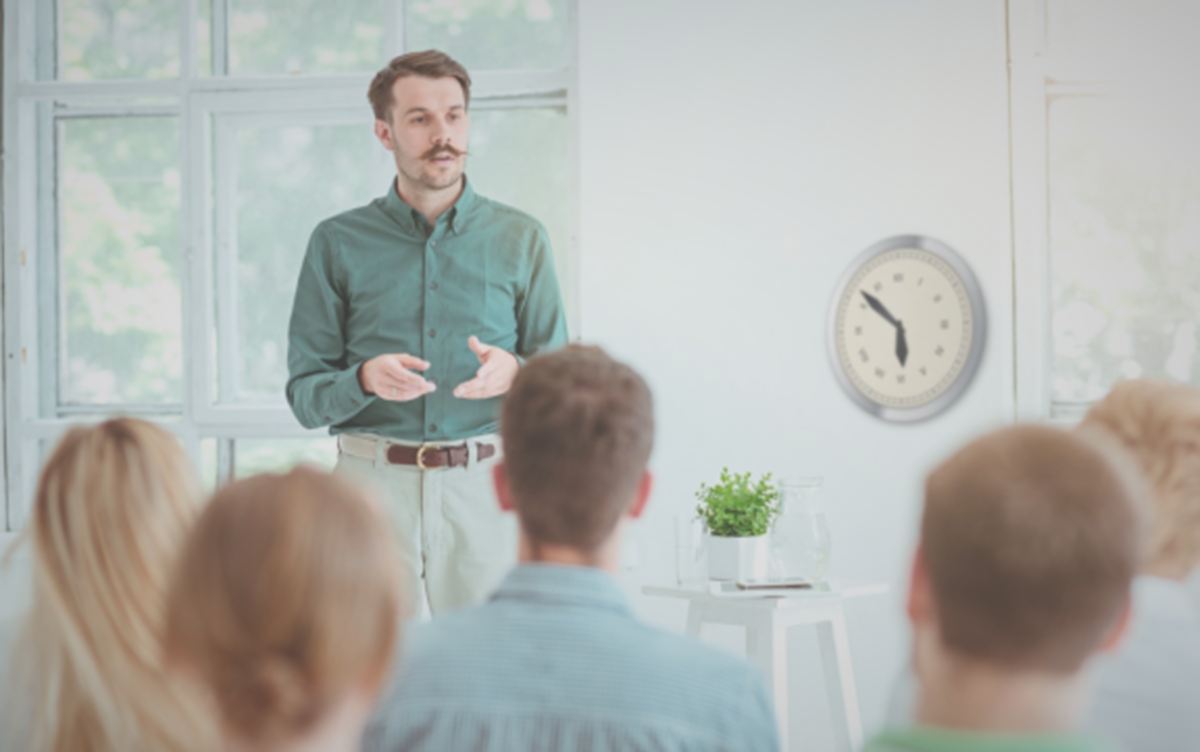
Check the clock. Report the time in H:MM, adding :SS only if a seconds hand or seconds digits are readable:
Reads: 5:52
